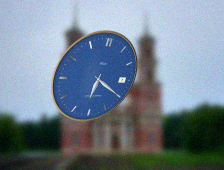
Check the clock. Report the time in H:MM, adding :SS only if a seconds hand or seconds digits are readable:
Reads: 6:20
